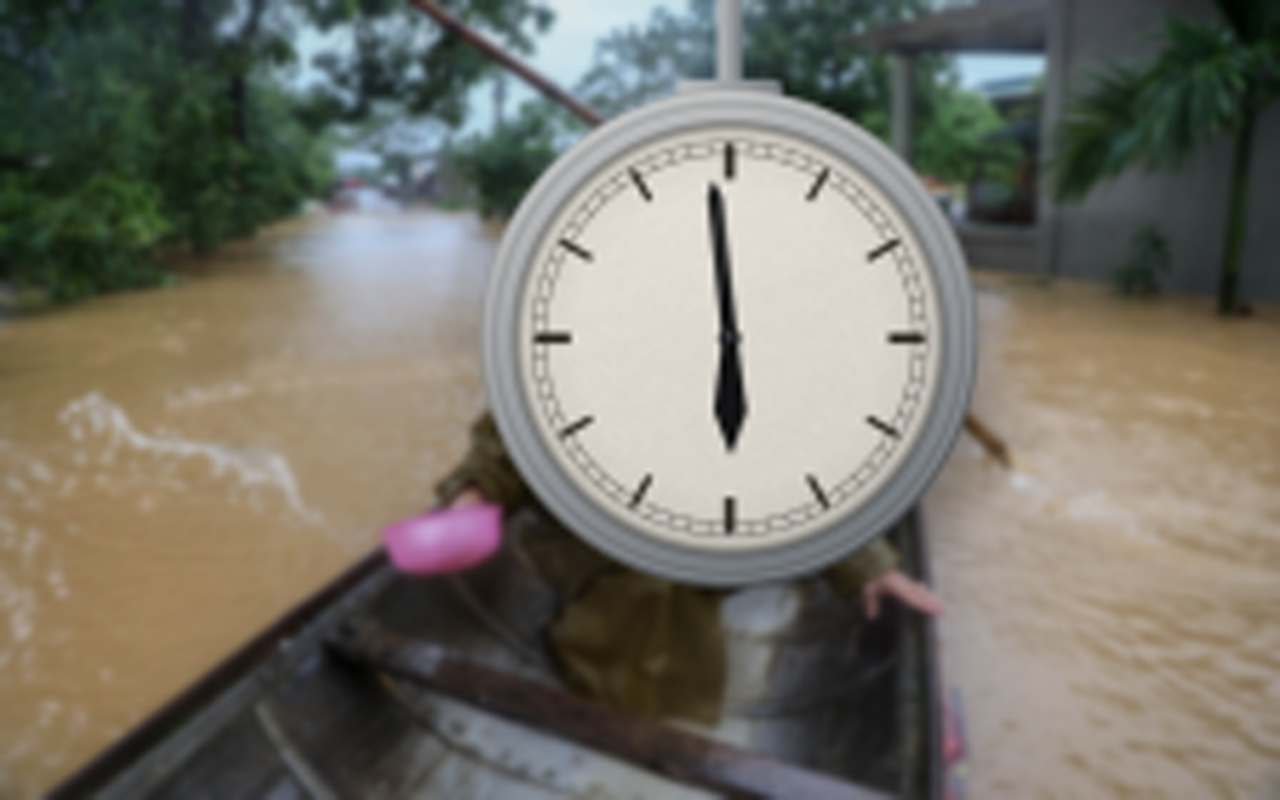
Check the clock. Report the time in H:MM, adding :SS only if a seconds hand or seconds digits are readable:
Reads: 5:59
